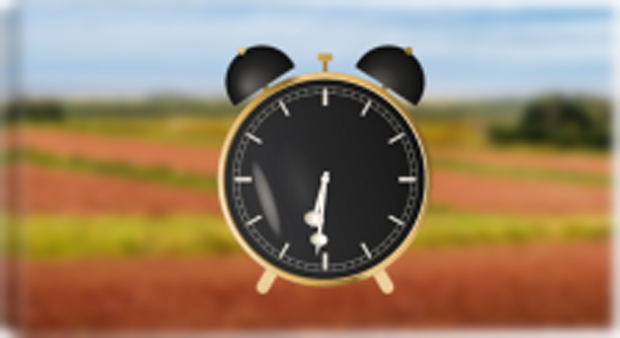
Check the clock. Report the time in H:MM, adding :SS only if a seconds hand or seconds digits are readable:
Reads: 6:31
